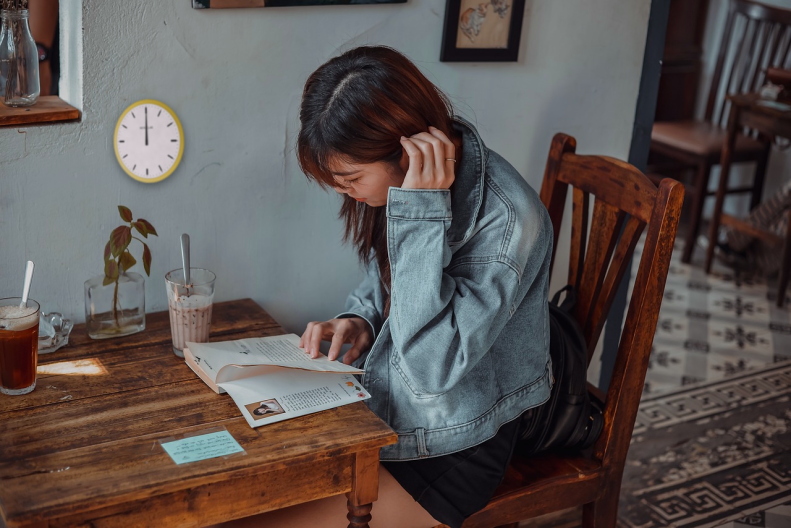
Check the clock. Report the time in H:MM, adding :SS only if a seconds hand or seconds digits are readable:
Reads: 12:00
